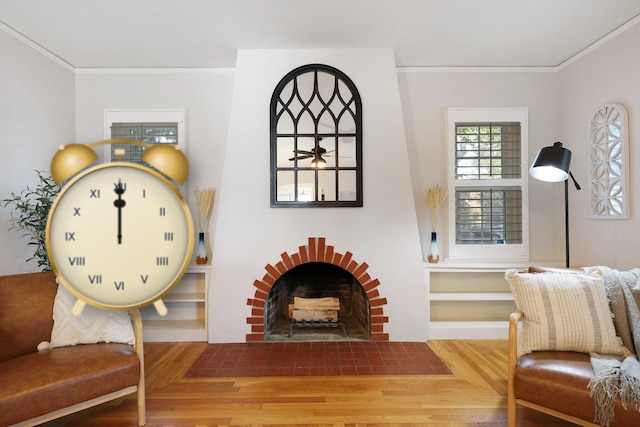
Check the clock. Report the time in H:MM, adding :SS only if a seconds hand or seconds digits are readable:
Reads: 12:00
